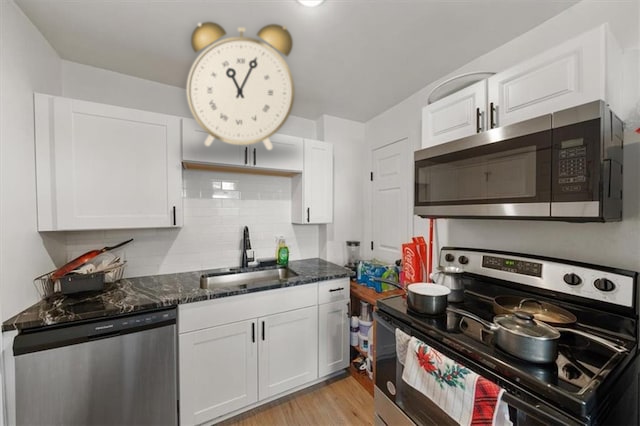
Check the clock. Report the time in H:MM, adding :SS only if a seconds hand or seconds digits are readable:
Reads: 11:04
